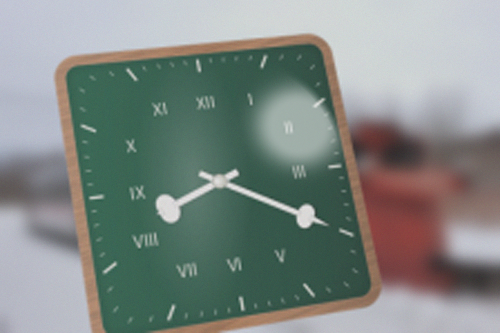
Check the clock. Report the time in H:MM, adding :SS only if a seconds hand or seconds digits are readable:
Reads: 8:20
